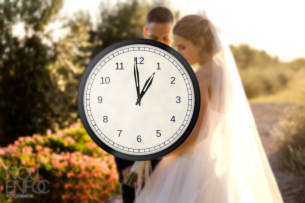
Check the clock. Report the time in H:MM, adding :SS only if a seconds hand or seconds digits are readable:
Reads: 12:59
